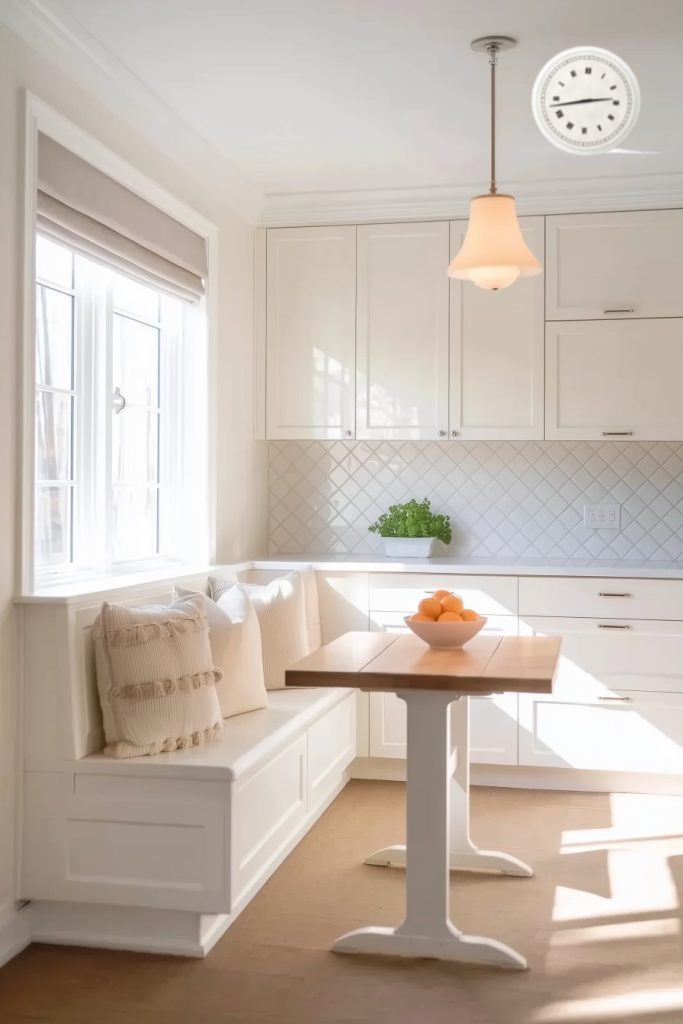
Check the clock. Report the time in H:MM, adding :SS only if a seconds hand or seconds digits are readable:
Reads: 2:43
